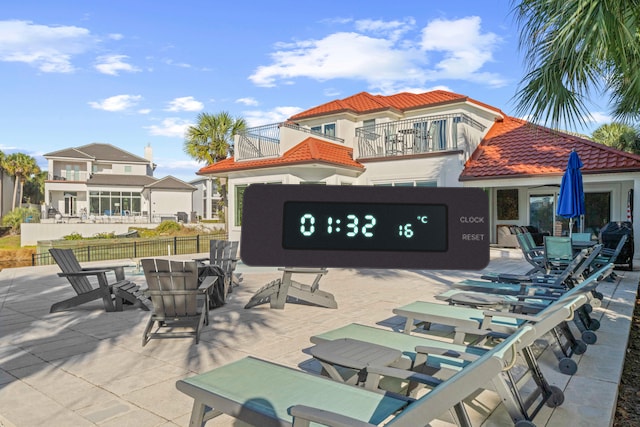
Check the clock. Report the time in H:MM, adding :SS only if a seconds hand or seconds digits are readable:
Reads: 1:32
